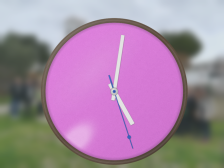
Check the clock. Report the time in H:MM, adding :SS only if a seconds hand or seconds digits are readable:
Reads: 5:01:27
